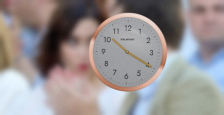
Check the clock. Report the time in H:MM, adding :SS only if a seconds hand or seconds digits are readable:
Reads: 10:20
